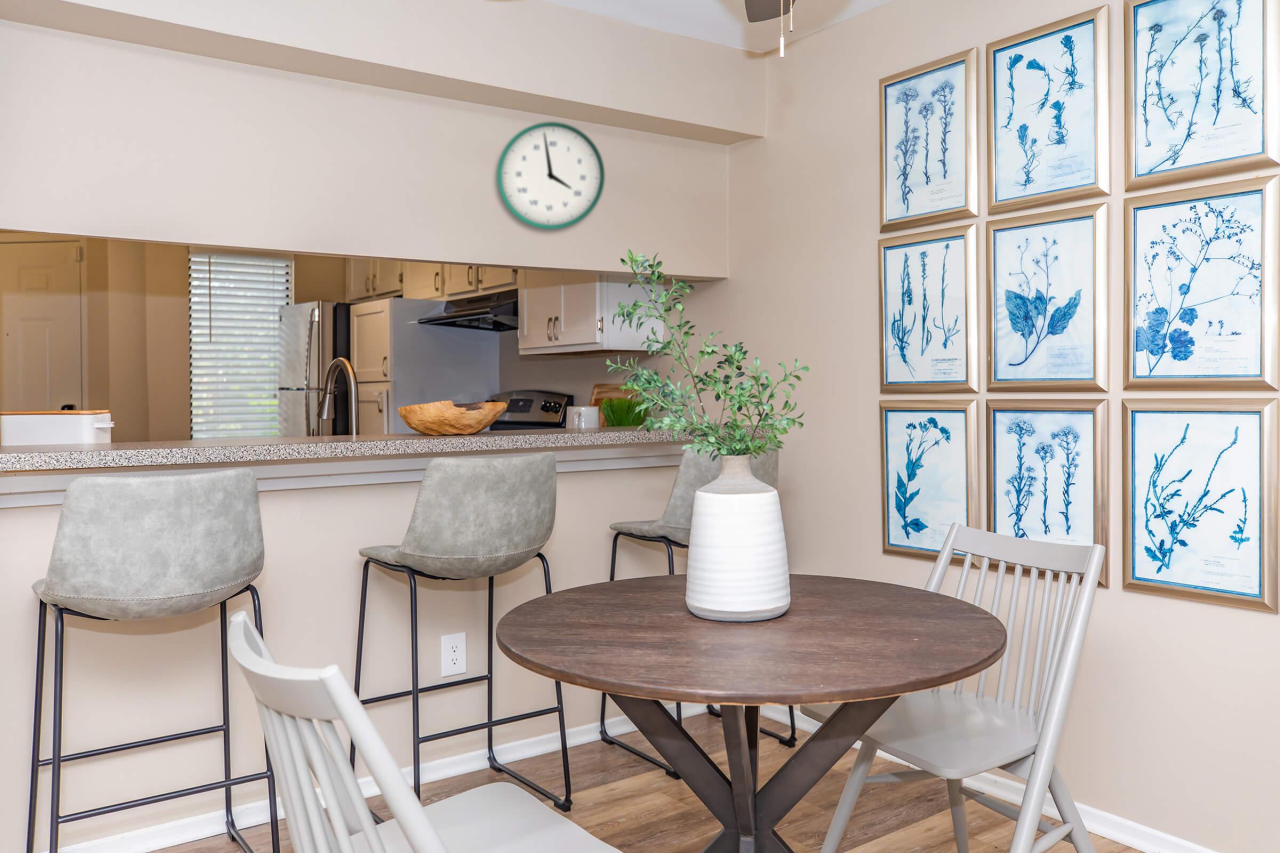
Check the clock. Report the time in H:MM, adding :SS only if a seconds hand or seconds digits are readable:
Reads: 3:58
